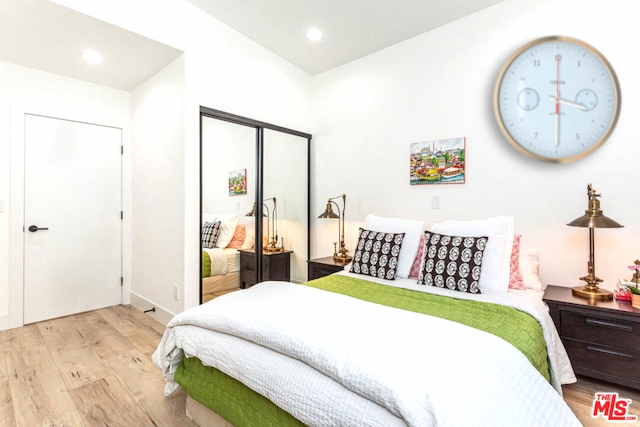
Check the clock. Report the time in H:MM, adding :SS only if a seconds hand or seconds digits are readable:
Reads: 3:30
